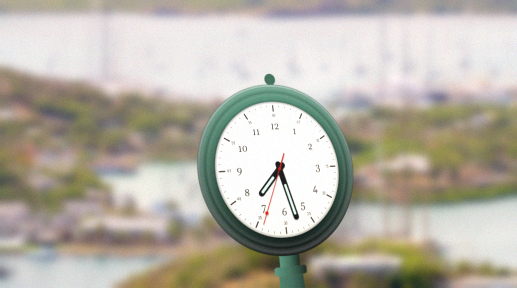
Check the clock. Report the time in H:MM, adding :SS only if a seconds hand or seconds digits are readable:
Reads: 7:27:34
